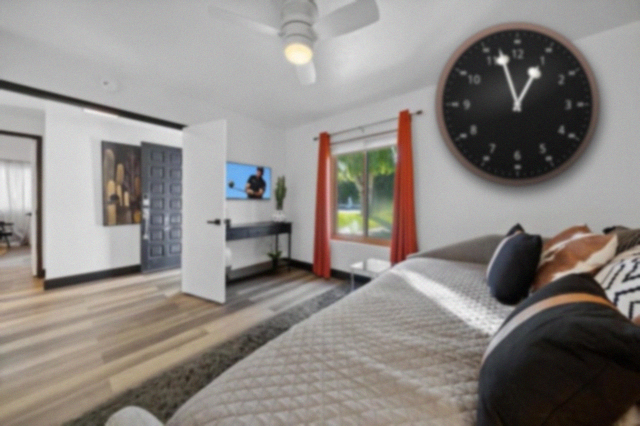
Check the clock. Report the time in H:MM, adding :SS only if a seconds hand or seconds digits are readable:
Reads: 12:57
